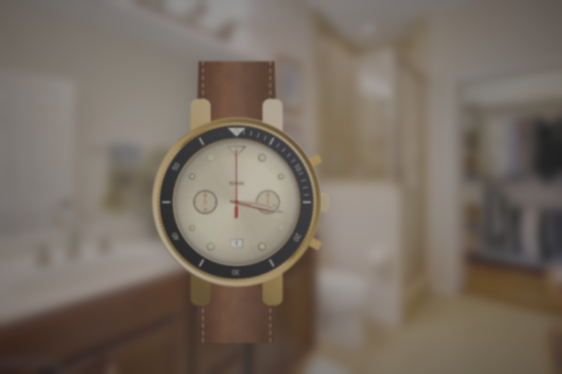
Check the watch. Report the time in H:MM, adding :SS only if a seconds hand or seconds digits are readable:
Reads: 3:17
